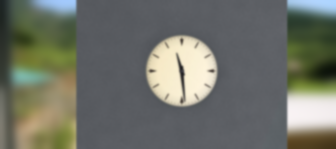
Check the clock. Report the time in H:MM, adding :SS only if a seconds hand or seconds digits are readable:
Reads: 11:29
